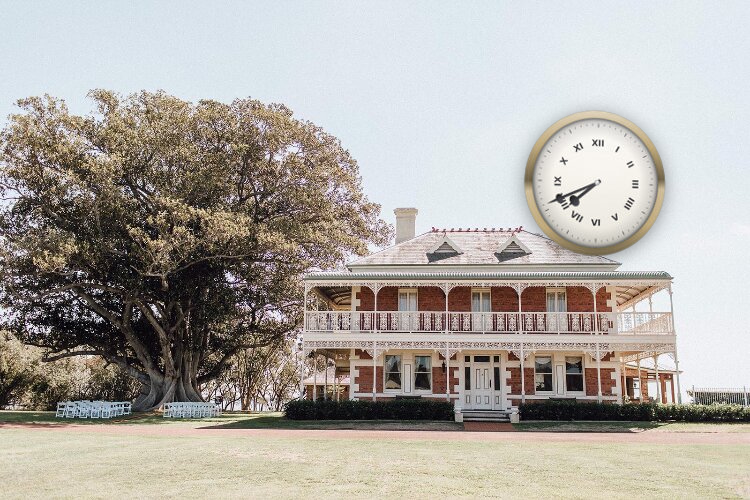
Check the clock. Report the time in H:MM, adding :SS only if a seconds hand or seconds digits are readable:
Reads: 7:41
